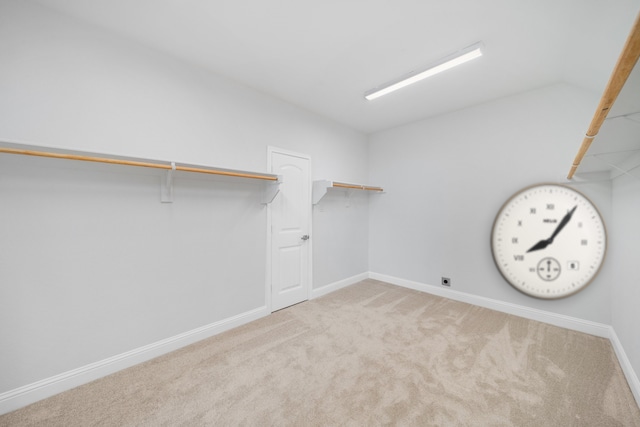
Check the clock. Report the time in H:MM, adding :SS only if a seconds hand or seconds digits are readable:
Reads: 8:06
